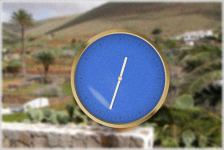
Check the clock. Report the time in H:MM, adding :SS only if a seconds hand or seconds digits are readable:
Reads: 12:33
